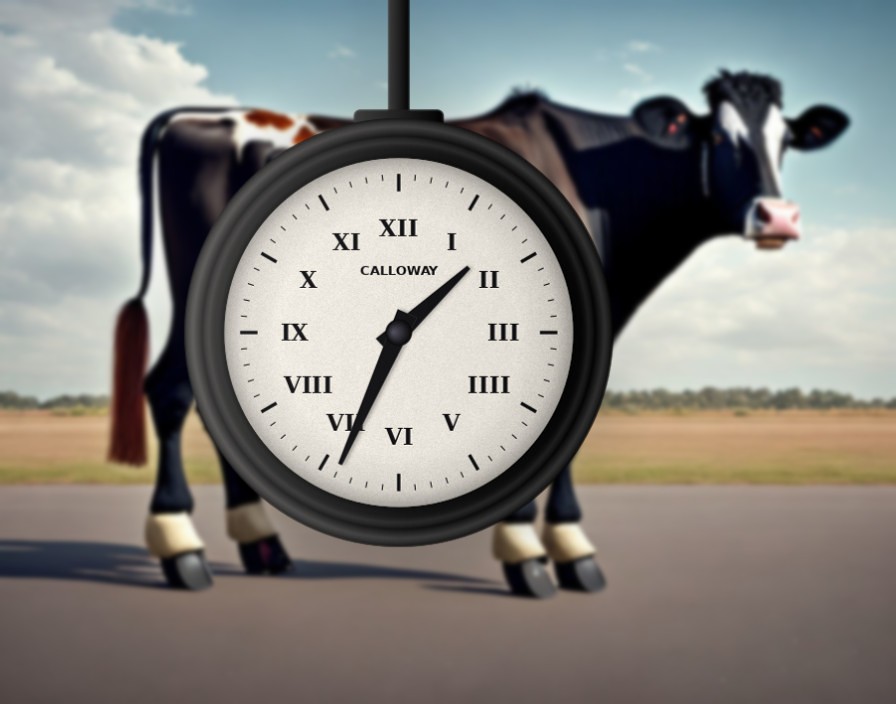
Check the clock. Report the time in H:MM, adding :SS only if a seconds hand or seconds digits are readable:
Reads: 1:34
